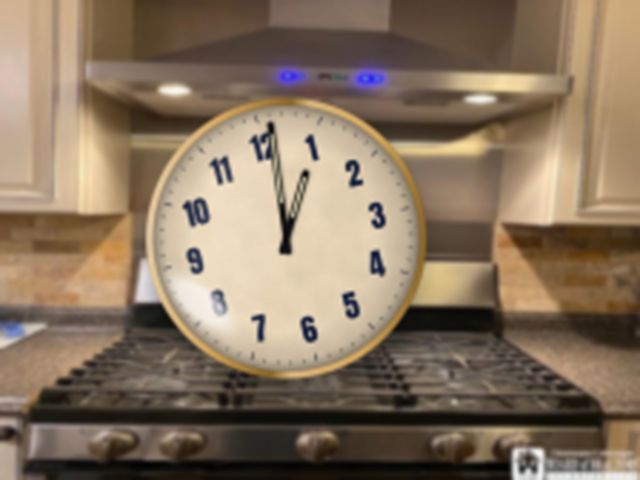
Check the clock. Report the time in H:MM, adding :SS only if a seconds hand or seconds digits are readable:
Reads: 1:01
